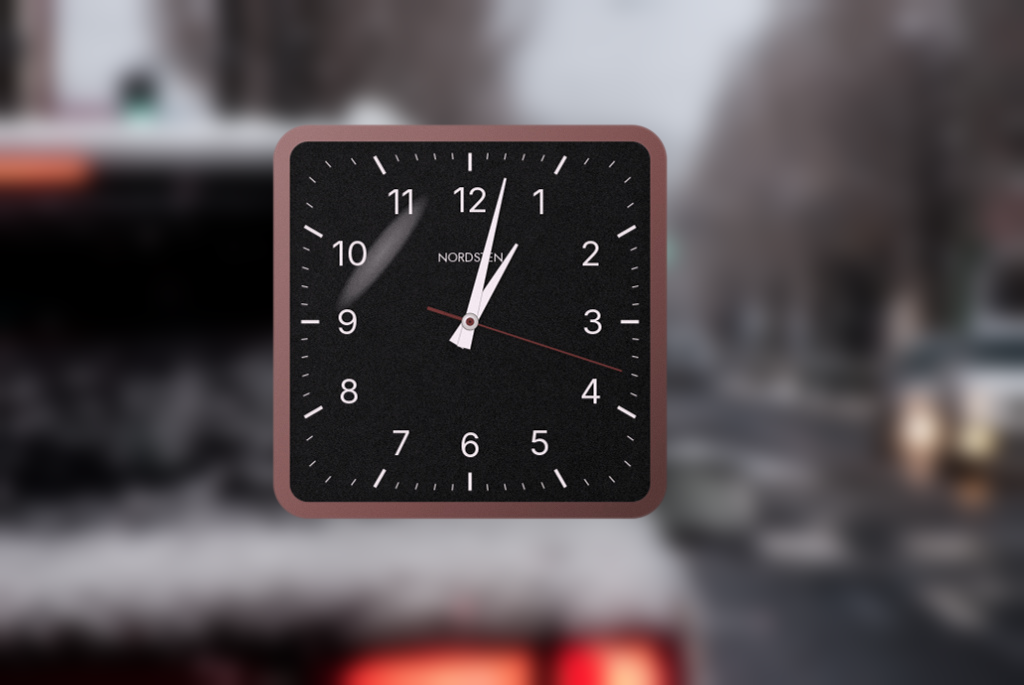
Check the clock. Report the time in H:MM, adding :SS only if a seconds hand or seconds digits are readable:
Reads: 1:02:18
